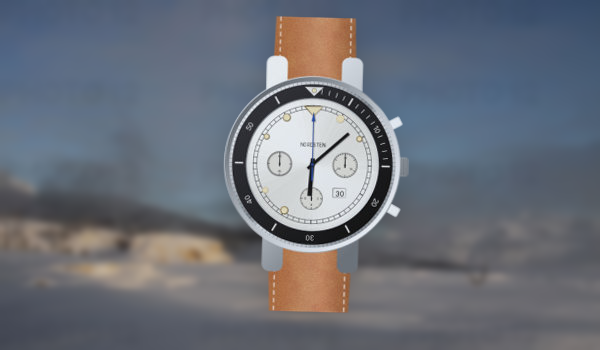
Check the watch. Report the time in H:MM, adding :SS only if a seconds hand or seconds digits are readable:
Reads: 6:08
